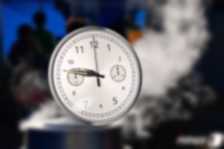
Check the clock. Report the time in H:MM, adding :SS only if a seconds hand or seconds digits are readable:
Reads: 9:47
